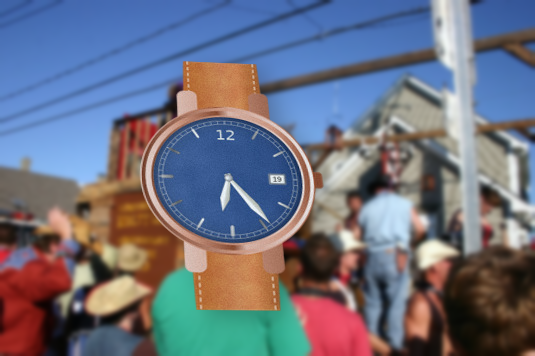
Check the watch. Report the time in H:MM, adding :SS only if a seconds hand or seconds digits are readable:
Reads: 6:24
